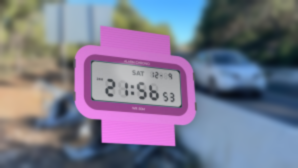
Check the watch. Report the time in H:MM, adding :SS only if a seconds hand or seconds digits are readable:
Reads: 21:56
